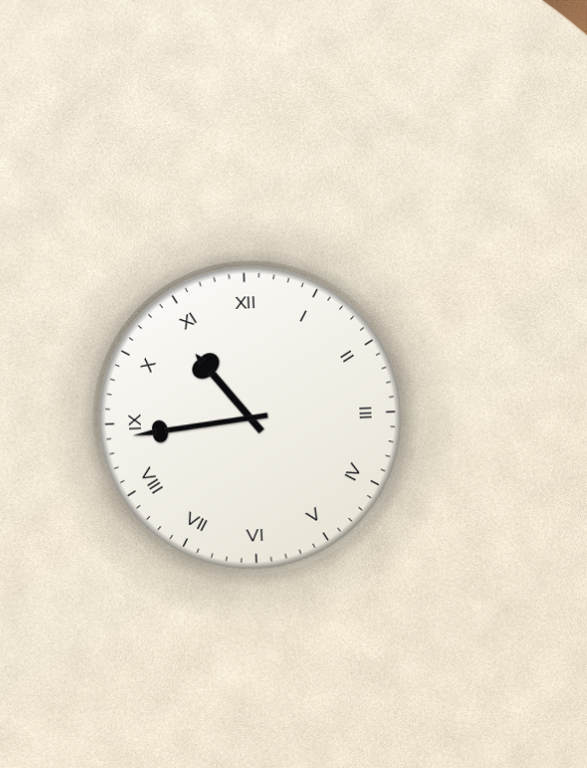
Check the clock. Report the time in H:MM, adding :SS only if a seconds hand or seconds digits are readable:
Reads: 10:44
